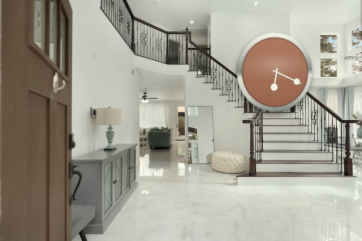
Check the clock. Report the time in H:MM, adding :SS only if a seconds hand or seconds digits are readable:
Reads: 6:19
